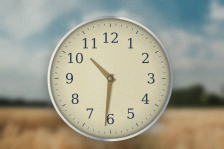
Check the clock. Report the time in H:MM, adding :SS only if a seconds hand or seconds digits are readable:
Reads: 10:31
